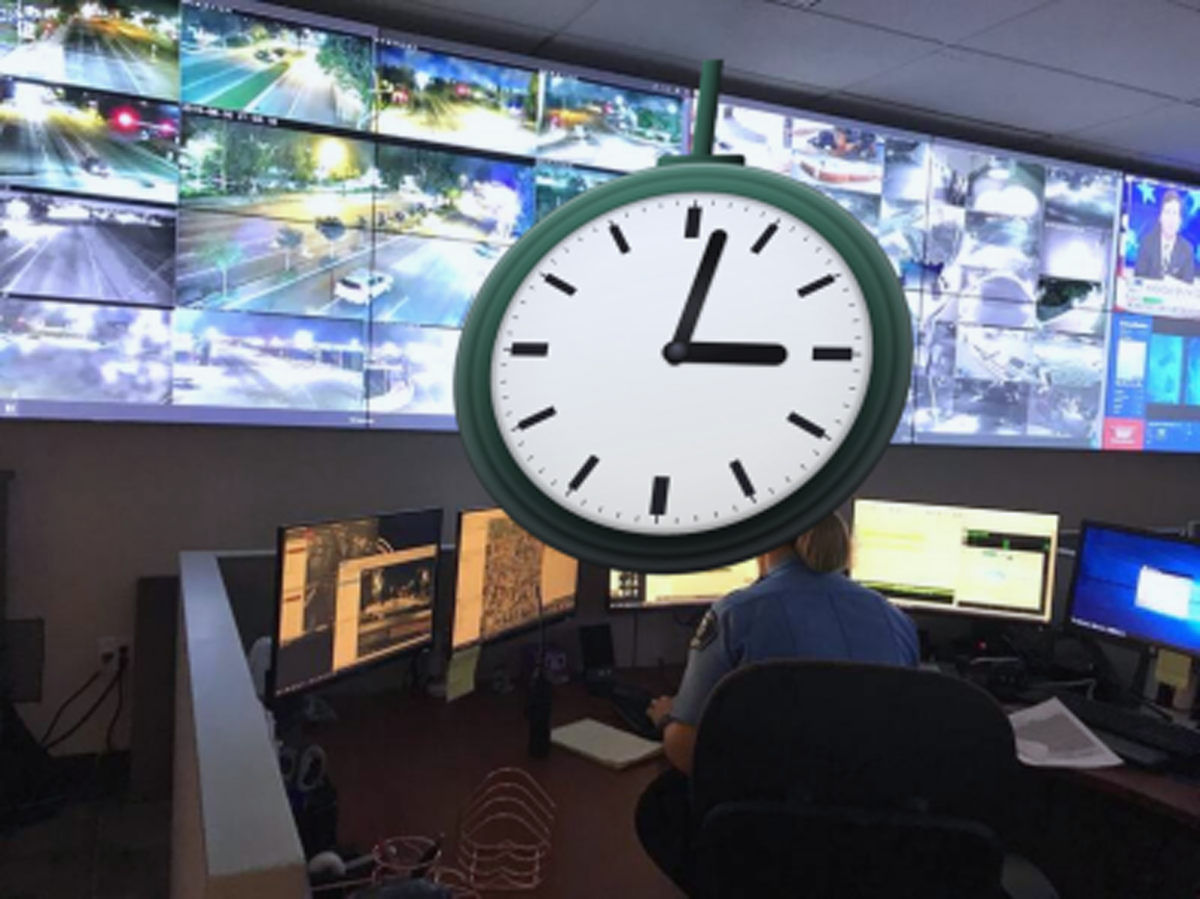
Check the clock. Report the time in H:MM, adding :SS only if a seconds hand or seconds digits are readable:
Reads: 3:02
